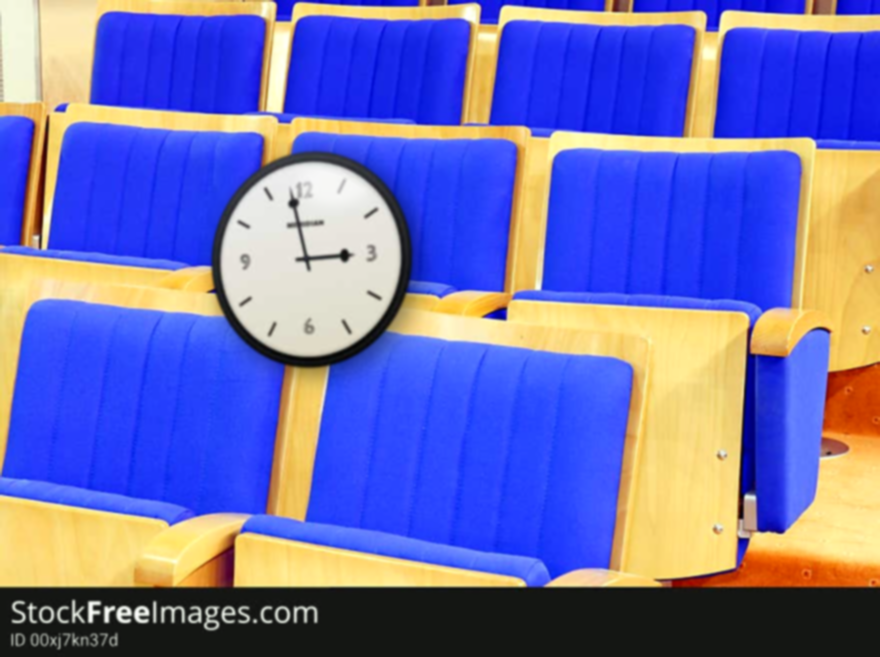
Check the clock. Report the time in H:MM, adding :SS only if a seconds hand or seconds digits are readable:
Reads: 2:58
